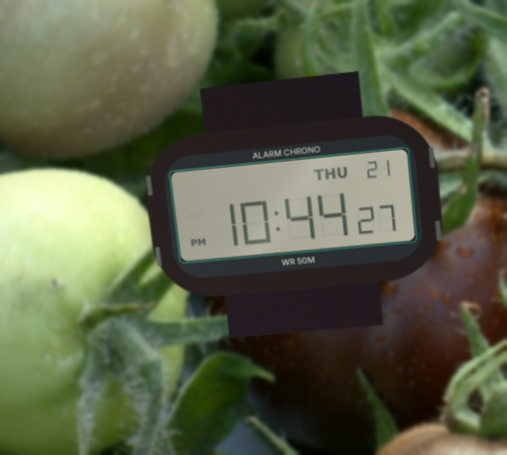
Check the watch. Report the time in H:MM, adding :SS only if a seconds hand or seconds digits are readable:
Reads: 10:44:27
